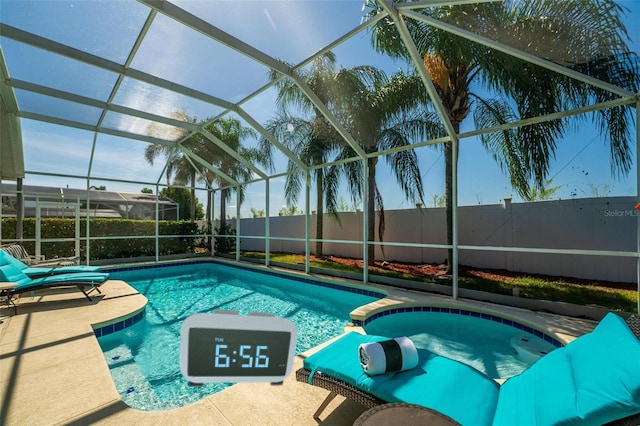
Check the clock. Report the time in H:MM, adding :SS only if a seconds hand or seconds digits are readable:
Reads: 6:56
